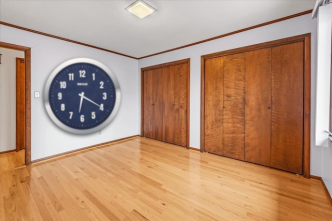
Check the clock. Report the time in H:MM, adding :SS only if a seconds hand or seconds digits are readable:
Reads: 6:20
